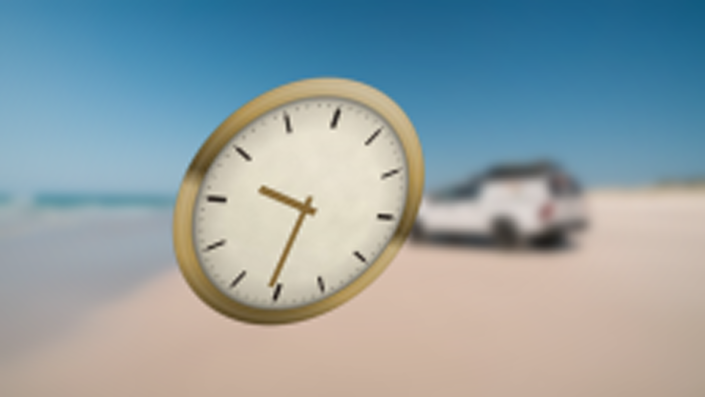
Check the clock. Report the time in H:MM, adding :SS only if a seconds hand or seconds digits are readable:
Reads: 9:31
